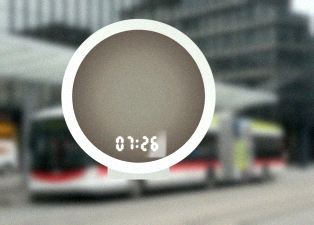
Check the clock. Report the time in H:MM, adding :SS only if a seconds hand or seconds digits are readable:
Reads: 7:26
